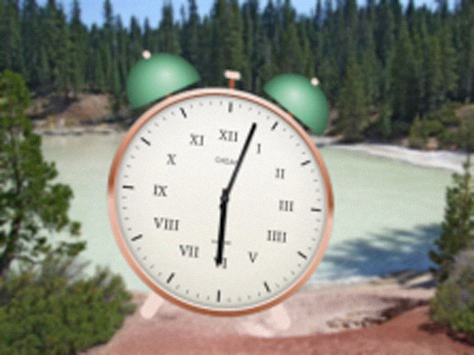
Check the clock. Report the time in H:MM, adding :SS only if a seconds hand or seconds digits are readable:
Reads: 6:03
